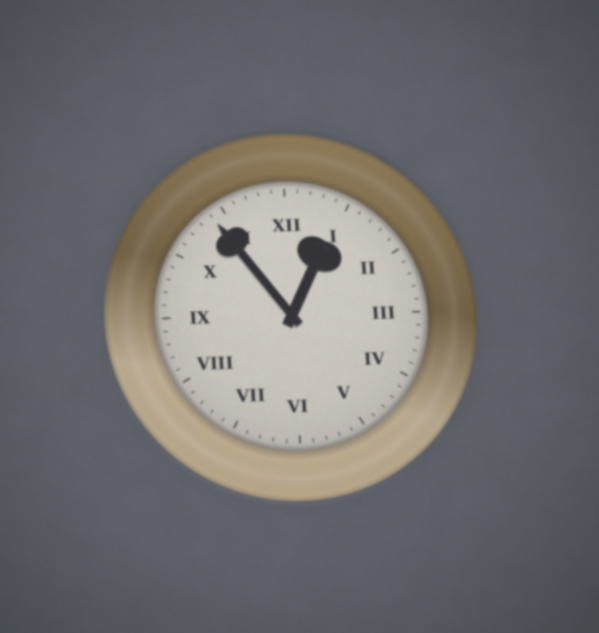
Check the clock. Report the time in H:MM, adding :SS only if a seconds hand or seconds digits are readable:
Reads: 12:54
